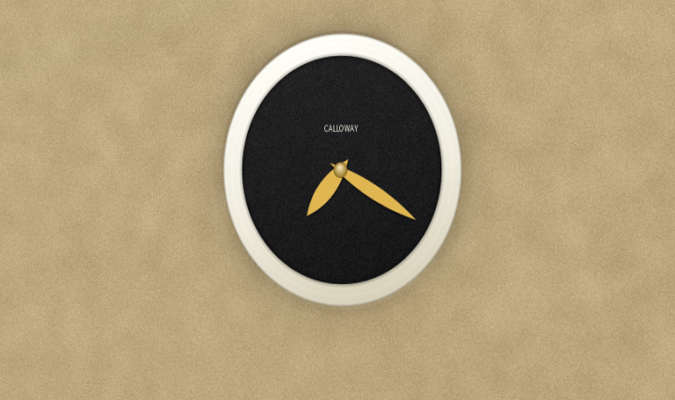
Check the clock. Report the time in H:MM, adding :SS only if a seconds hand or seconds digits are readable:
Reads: 7:20
